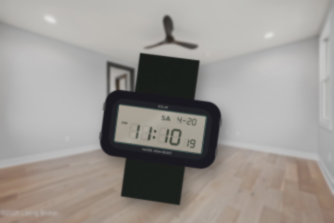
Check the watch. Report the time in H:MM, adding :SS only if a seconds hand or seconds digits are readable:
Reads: 11:10
